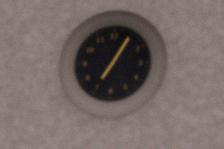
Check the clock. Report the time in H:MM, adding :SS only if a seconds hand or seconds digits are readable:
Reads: 7:05
